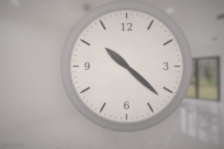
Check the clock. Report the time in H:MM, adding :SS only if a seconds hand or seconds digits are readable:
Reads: 10:22
